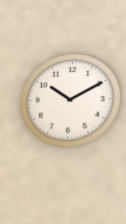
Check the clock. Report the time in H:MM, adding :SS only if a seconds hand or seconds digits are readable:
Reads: 10:10
